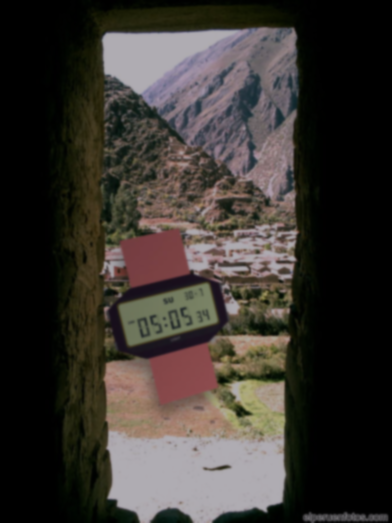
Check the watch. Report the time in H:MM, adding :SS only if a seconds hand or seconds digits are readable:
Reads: 5:05
